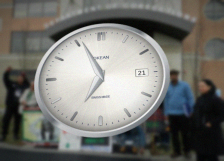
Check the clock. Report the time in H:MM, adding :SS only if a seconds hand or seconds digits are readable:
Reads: 6:56
